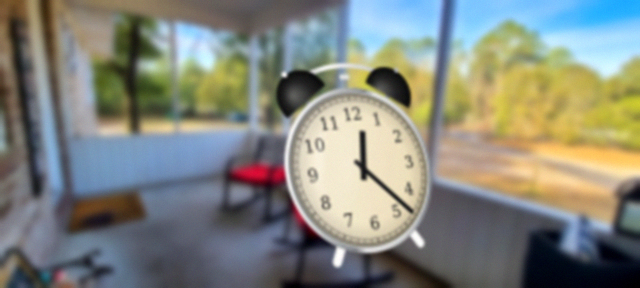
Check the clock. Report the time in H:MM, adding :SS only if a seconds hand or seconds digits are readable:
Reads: 12:23
